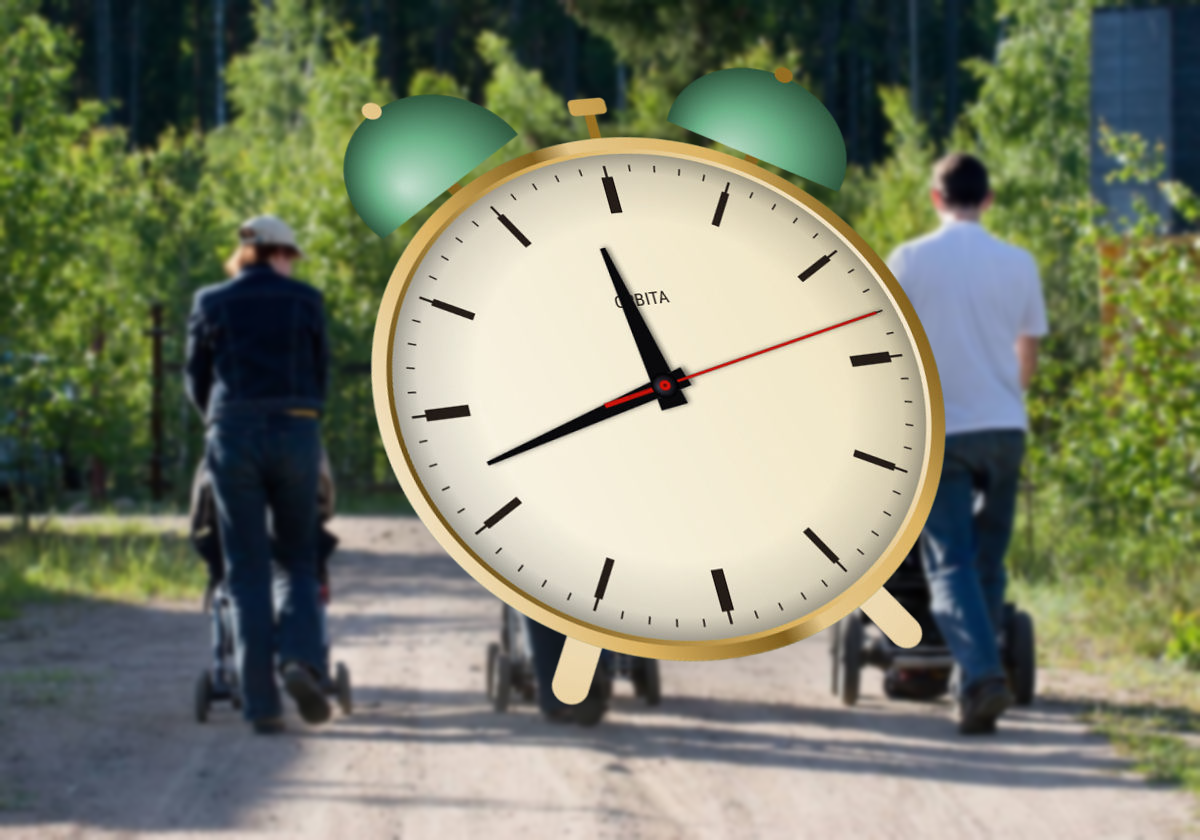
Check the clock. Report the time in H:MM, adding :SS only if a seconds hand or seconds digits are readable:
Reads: 11:42:13
